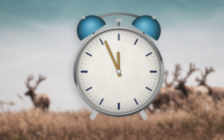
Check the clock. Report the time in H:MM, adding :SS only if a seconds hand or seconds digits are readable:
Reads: 11:56
